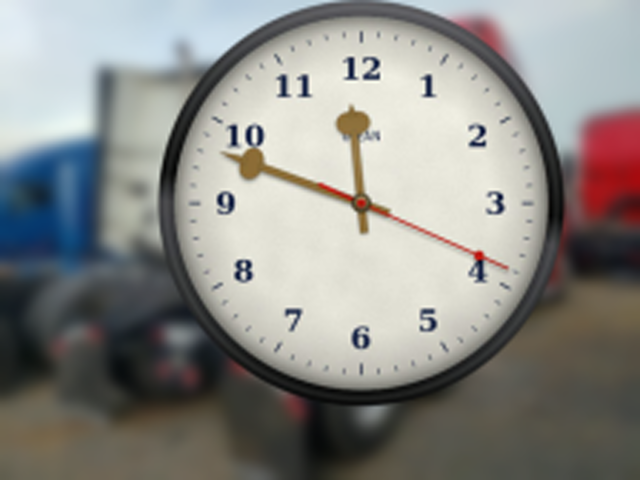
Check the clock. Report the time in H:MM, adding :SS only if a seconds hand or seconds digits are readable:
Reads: 11:48:19
